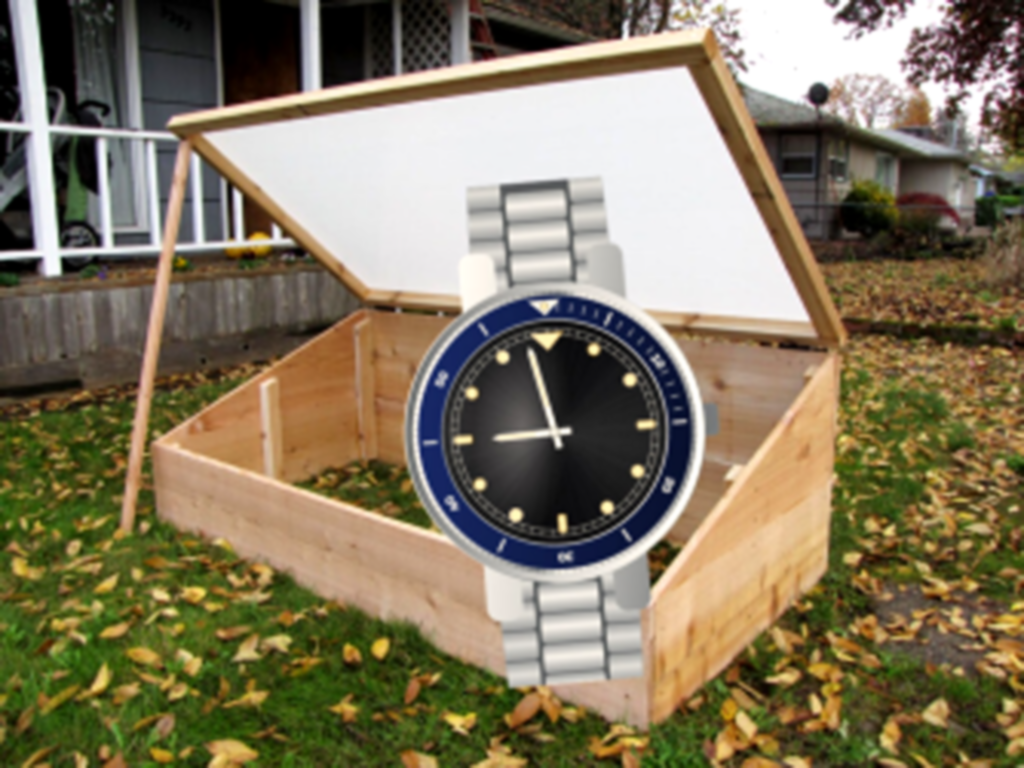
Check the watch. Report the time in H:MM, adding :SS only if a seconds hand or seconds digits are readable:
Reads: 8:58
